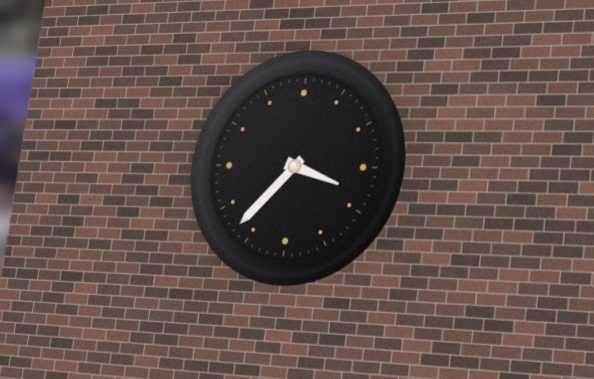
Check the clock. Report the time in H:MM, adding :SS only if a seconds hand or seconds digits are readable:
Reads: 3:37
